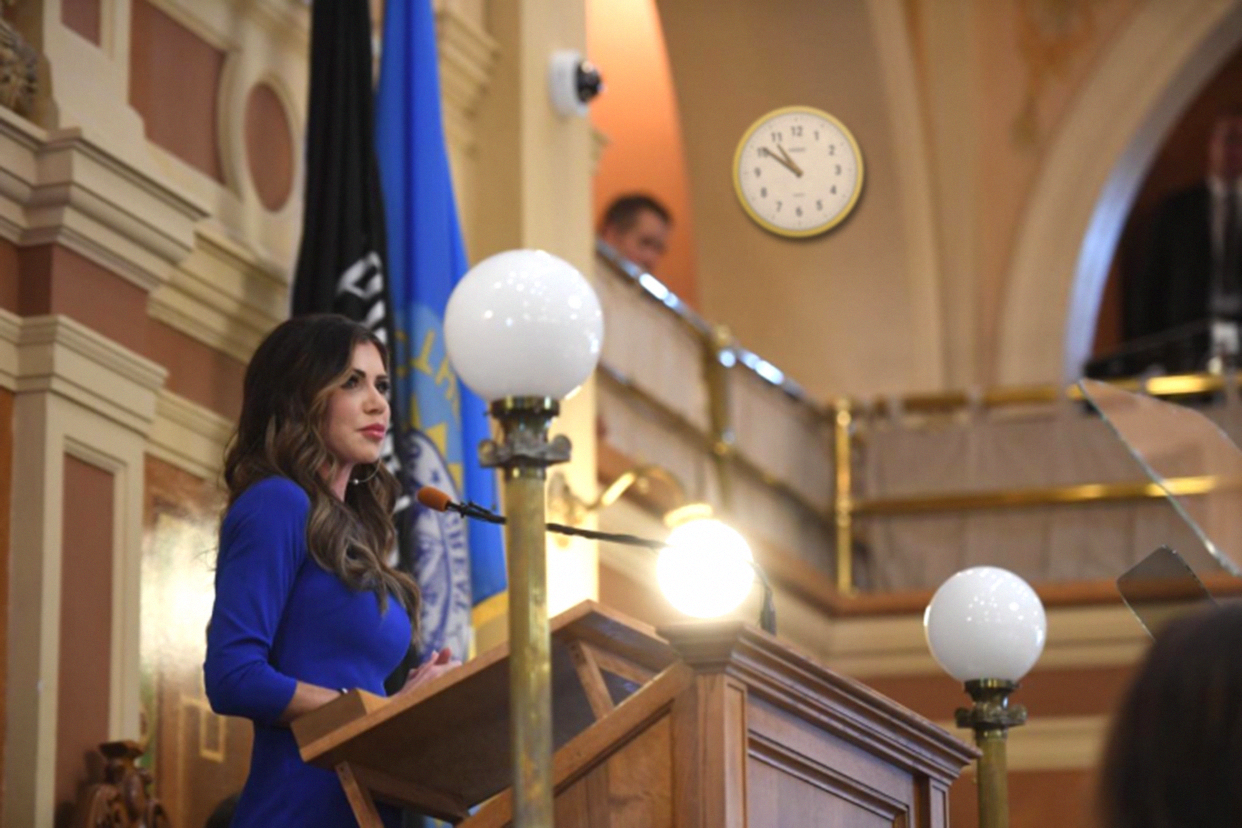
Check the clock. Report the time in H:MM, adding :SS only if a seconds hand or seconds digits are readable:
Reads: 10:51
